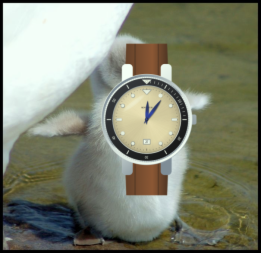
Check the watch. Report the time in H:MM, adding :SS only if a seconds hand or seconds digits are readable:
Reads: 12:06
